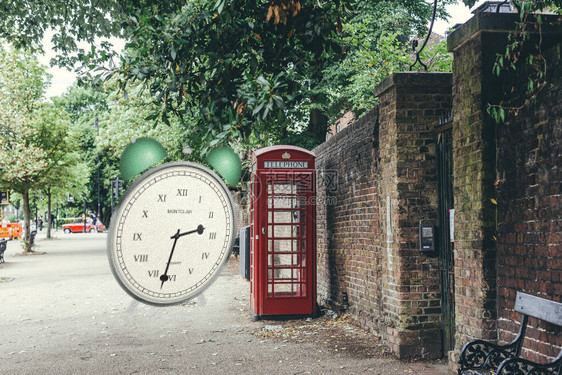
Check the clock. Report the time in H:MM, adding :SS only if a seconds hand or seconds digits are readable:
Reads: 2:32
